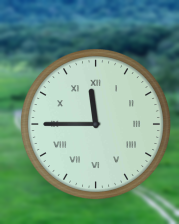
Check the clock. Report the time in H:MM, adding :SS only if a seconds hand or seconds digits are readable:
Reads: 11:45
